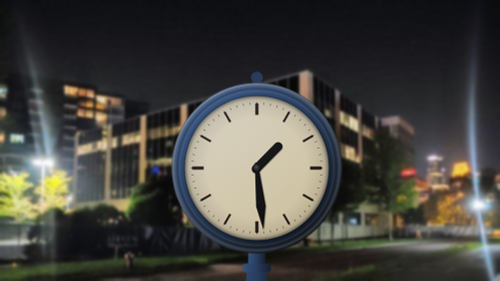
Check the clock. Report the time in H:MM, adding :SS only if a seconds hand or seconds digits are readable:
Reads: 1:29
